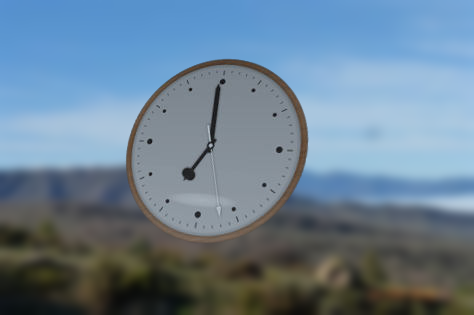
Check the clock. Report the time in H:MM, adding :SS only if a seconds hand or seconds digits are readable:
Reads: 6:59:27
